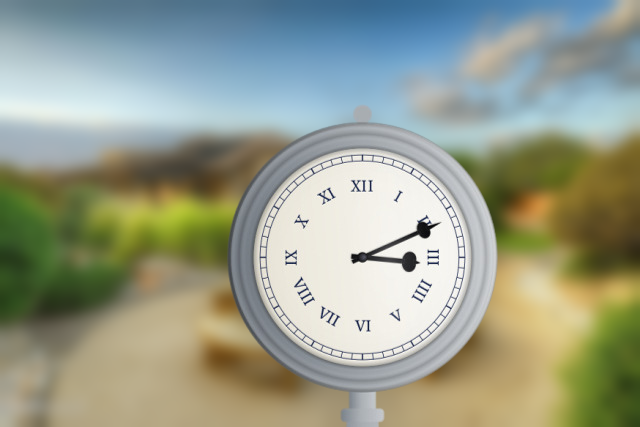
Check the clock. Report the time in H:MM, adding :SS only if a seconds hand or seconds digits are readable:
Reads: 3:11
